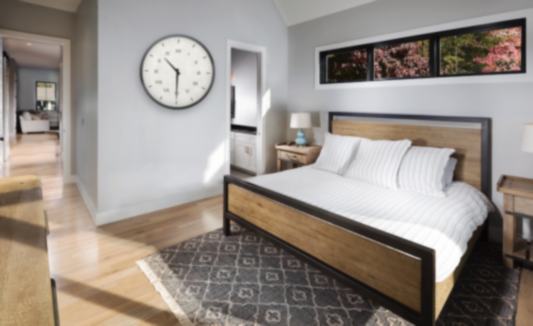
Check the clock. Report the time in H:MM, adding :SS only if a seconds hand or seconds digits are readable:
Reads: 10:30
